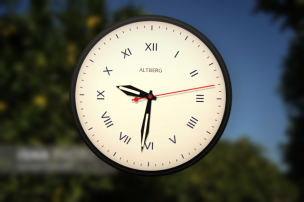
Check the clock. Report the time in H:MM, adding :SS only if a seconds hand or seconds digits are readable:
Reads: 9:31:13
